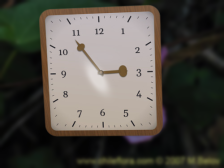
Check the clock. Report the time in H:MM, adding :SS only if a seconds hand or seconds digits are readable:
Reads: 2:54
